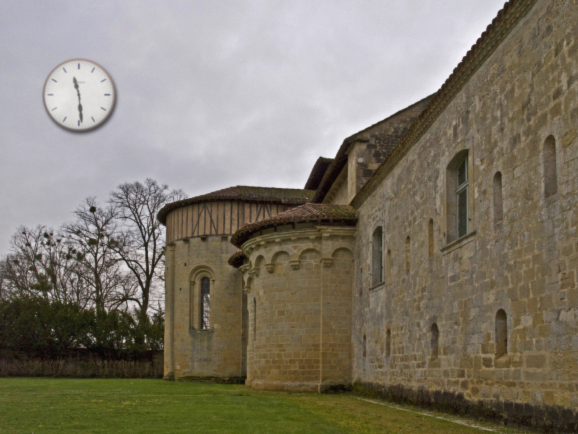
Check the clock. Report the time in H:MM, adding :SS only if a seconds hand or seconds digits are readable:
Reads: 11:29
